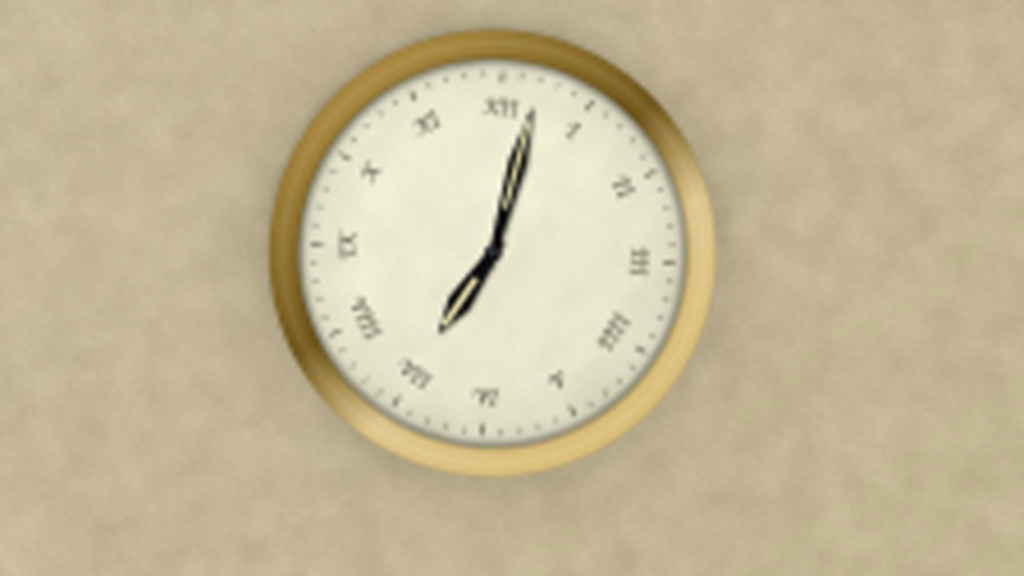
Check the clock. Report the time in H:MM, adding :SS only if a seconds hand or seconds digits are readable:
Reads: 7:02
